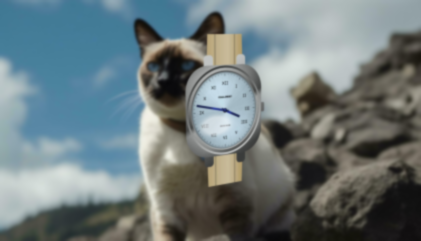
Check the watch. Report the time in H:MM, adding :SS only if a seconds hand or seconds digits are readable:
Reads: 3:47
